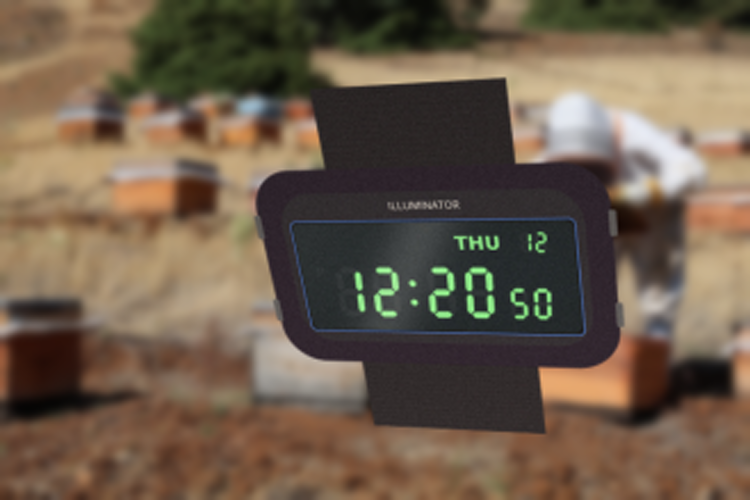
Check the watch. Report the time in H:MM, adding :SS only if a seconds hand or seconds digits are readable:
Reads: 12:20:50
